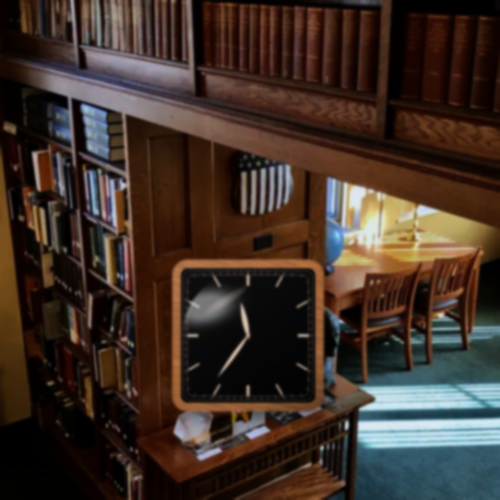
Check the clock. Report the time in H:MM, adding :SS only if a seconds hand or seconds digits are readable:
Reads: 11:36
